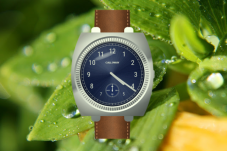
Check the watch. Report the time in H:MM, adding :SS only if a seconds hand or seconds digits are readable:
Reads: 4:21
